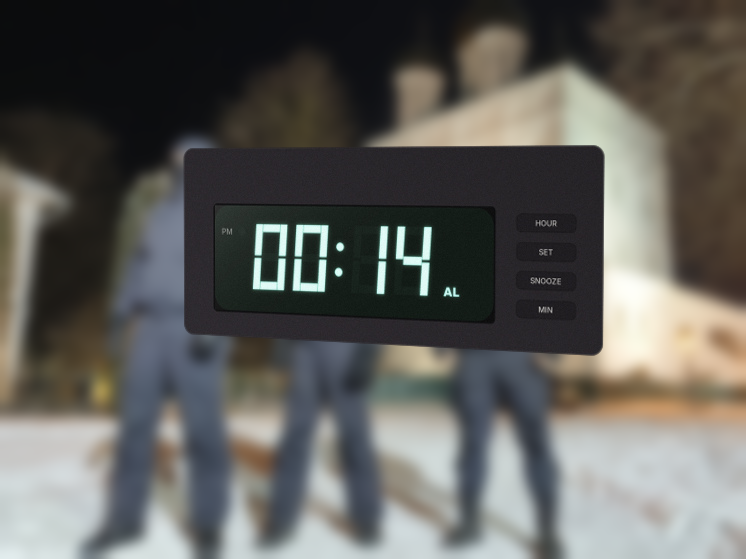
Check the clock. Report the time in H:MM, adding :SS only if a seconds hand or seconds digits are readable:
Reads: 0:14
